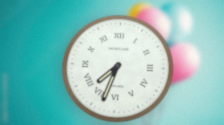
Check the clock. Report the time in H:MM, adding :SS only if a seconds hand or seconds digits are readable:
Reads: 7:33
